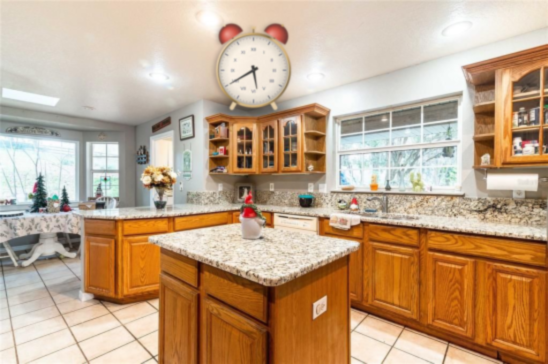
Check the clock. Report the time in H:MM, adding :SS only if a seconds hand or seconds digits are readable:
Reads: 5:40
